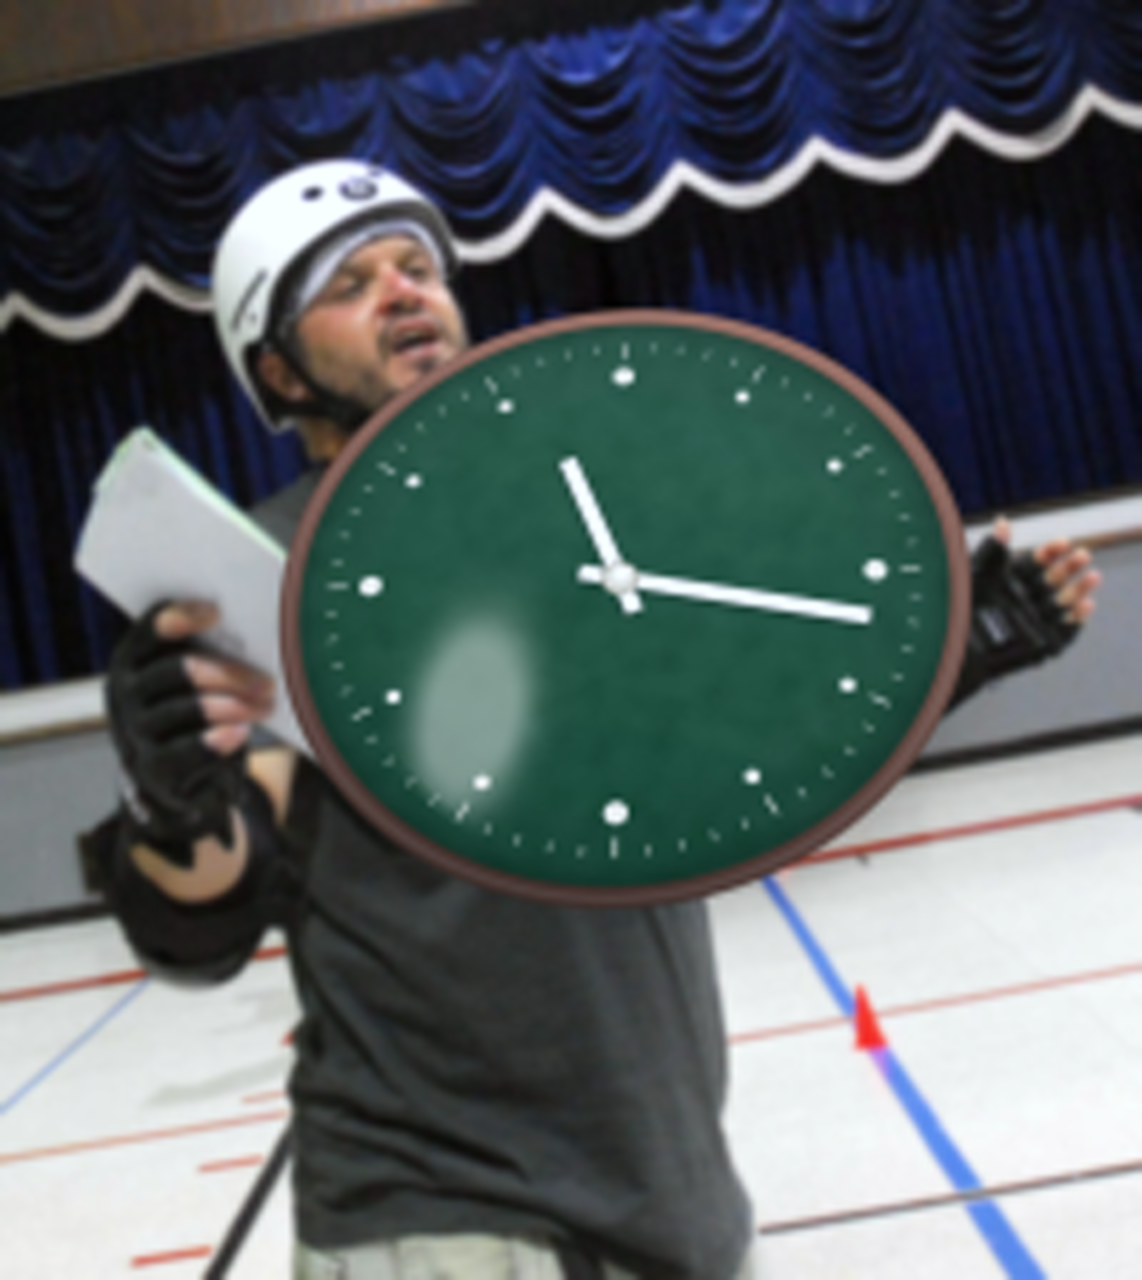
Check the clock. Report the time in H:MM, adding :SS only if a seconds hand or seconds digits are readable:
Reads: 11:17
